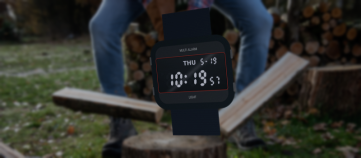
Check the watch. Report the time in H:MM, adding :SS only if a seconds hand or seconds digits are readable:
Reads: 10:19:57
